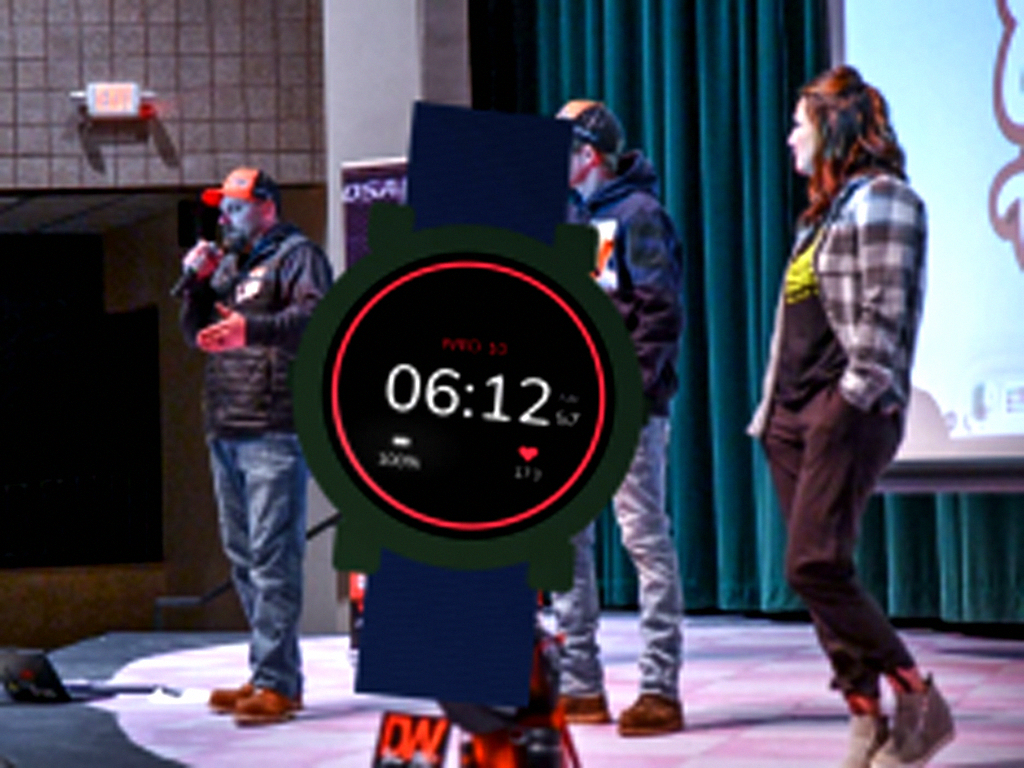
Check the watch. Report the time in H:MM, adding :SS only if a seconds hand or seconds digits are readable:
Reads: 6:12
